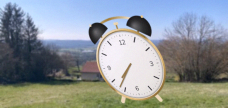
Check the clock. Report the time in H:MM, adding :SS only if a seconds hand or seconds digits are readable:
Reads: 7:37
